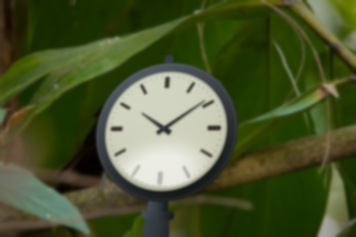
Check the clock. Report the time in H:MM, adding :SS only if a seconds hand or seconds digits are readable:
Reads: 10:09
